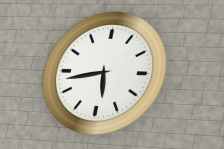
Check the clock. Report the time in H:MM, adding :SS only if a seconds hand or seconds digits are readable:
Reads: 5:43
